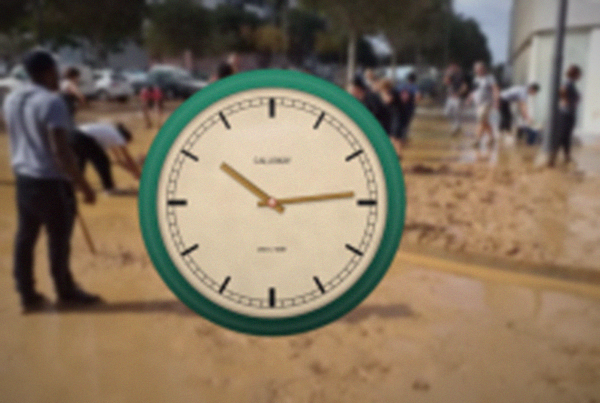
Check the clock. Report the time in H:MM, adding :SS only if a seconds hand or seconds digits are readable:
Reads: 10:14
